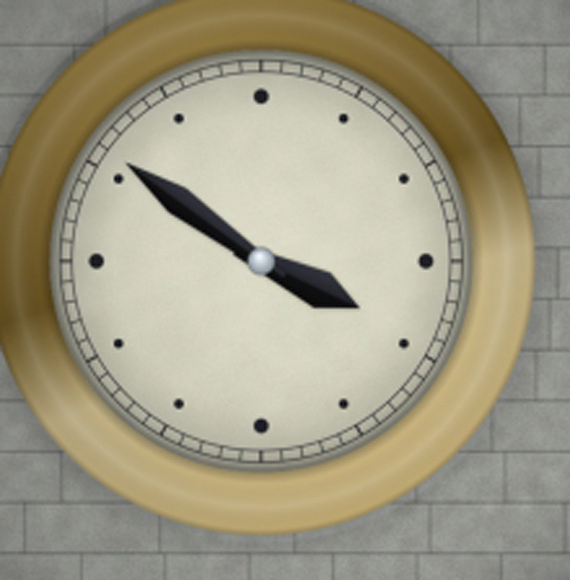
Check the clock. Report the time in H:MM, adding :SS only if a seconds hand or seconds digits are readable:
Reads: 3:51
